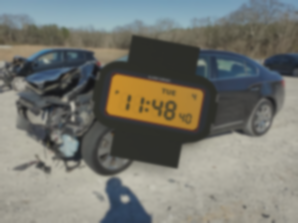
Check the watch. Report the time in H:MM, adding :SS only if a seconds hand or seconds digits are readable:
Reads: 11:48
